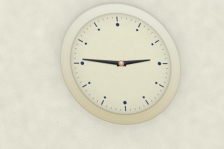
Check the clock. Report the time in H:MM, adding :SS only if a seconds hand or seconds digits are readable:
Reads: 2:46
